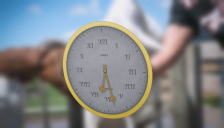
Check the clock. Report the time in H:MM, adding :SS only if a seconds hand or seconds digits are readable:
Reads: 6:28
